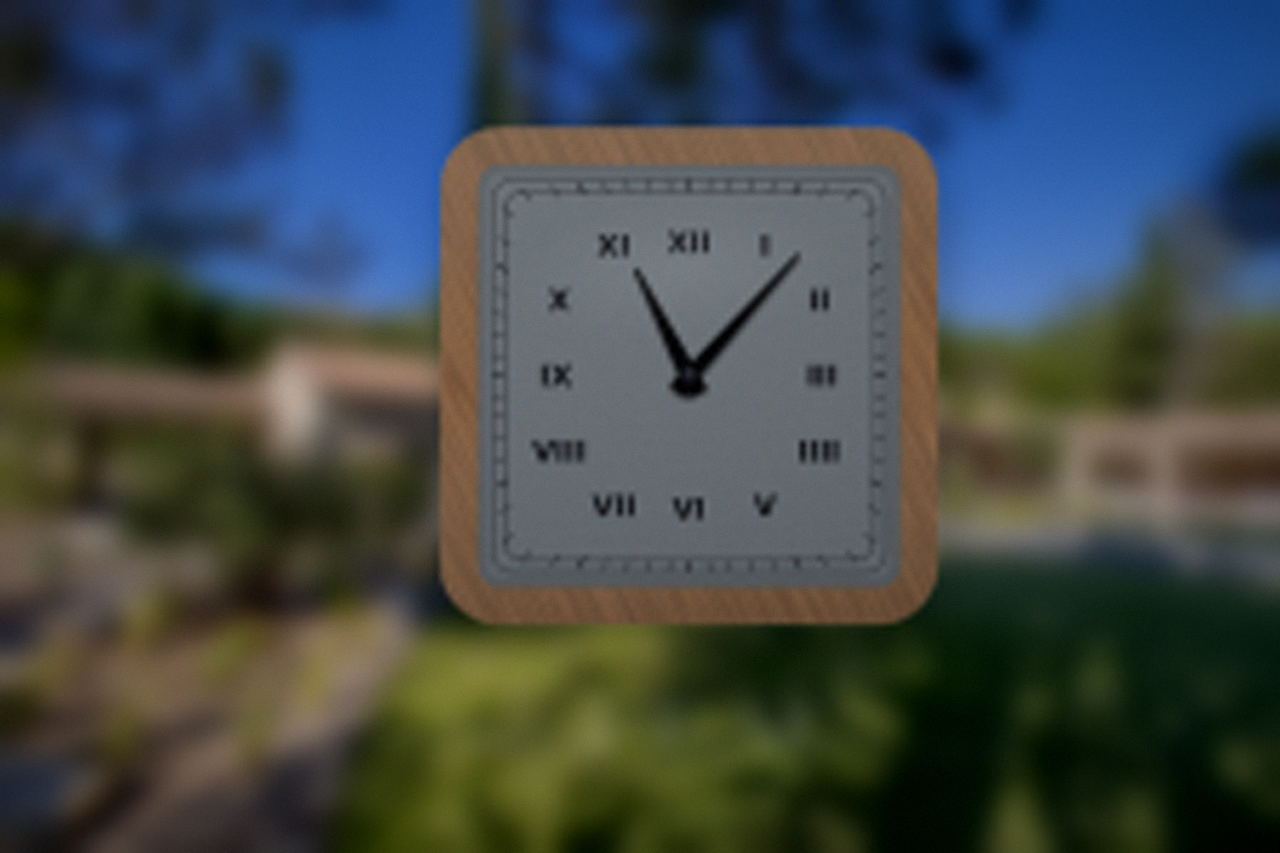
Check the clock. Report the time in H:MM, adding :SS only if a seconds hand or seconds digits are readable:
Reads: 11:07
